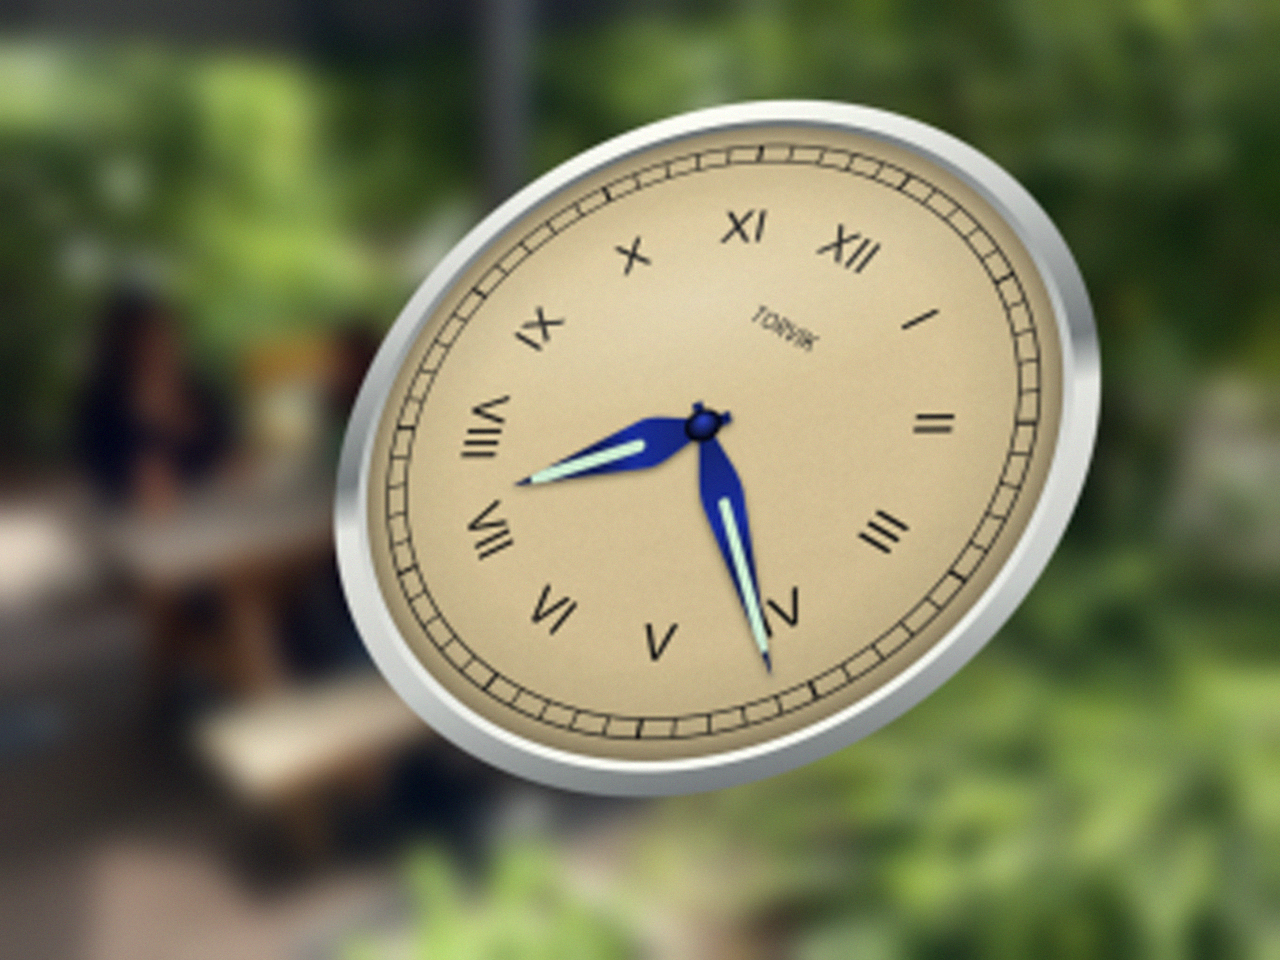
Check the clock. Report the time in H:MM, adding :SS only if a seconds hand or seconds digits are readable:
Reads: 7:21
